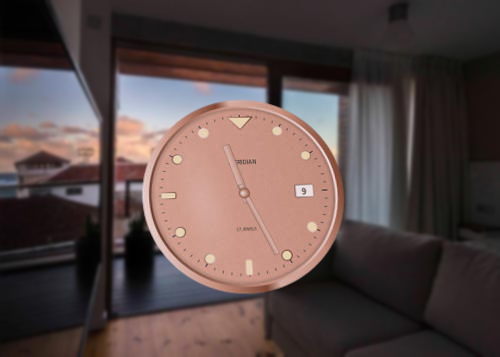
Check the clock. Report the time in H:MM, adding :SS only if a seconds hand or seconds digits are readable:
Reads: 11:26
